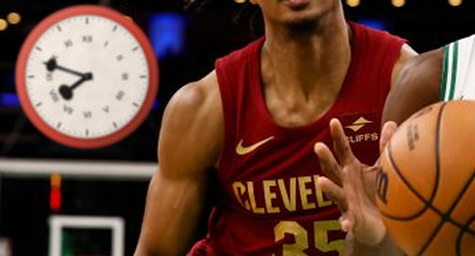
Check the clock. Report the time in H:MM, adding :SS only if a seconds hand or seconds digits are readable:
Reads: 7:48
